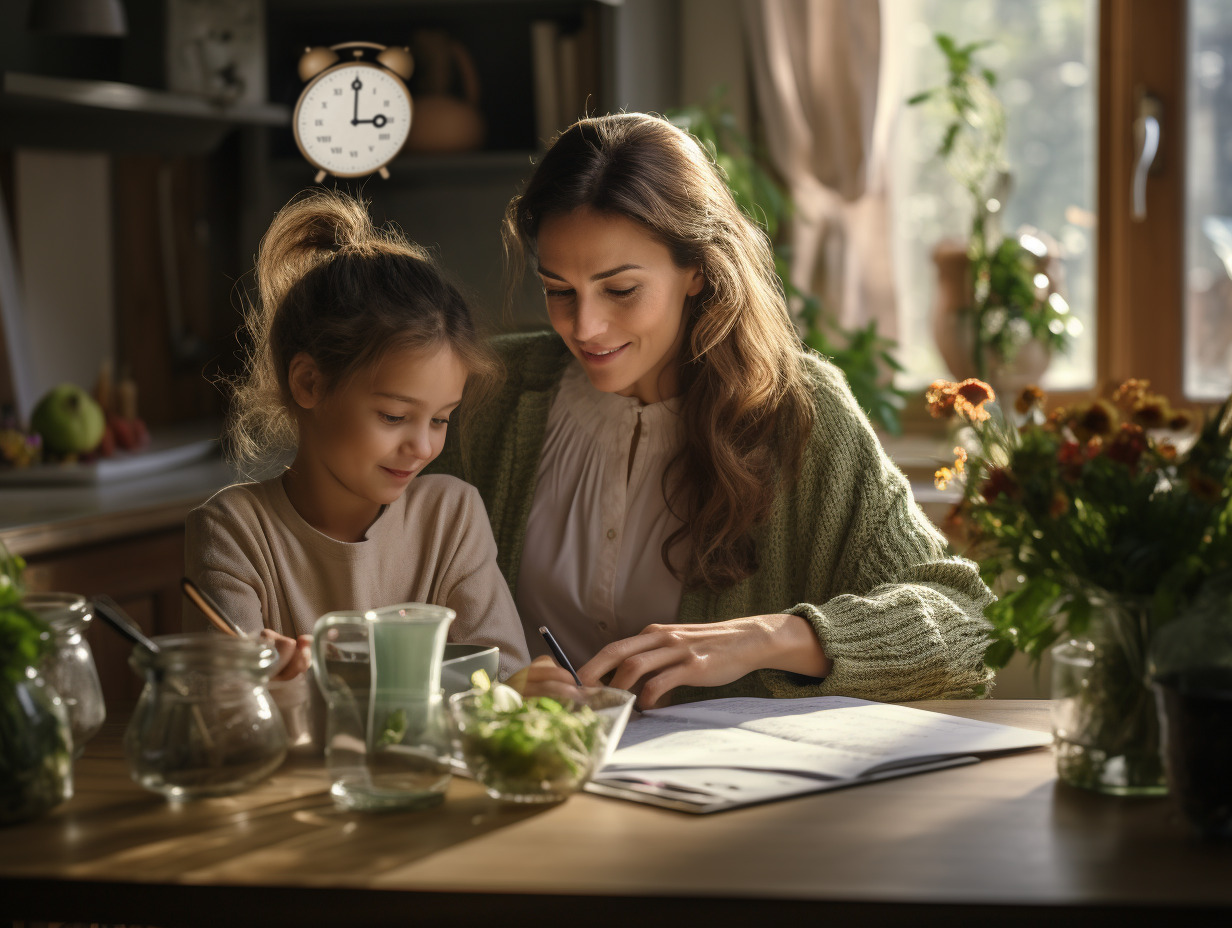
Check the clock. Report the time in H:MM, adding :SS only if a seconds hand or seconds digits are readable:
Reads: 3:00
